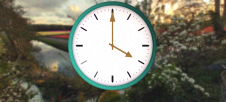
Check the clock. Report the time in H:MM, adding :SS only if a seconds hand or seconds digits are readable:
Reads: 4:00
